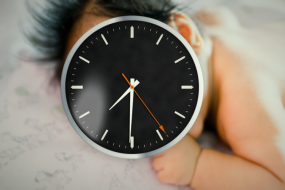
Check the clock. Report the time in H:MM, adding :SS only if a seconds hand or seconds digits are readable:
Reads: 7:30:24
